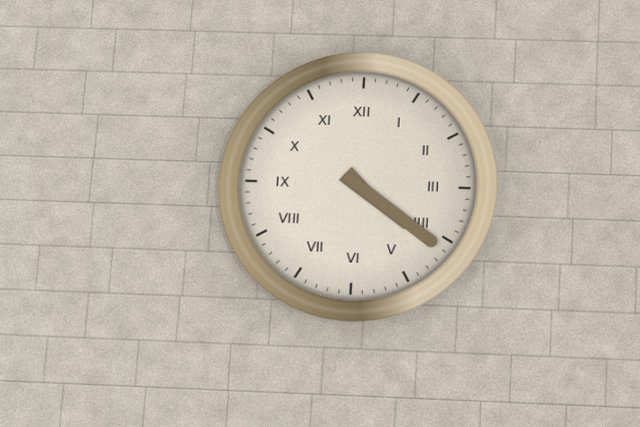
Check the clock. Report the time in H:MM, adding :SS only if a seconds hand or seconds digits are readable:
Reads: 4:21
